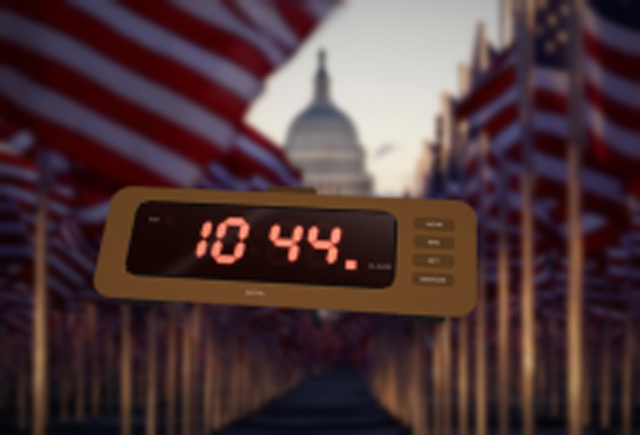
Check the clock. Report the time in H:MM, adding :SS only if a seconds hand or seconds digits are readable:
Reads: 10:44
